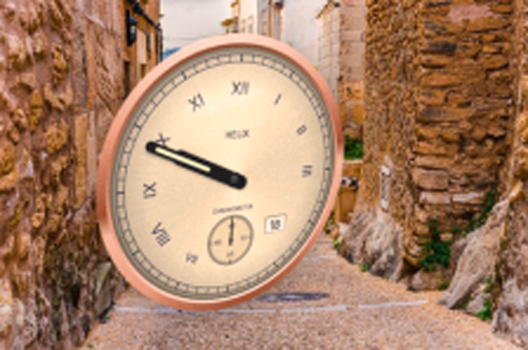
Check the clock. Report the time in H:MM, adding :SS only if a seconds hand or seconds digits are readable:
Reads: 9:49
